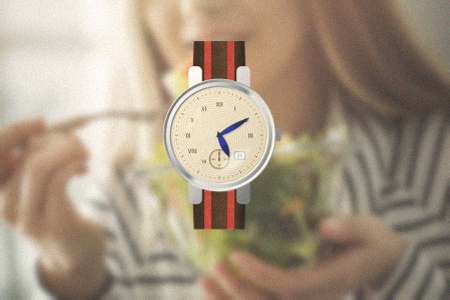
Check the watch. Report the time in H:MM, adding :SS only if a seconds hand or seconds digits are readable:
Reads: 5:10
